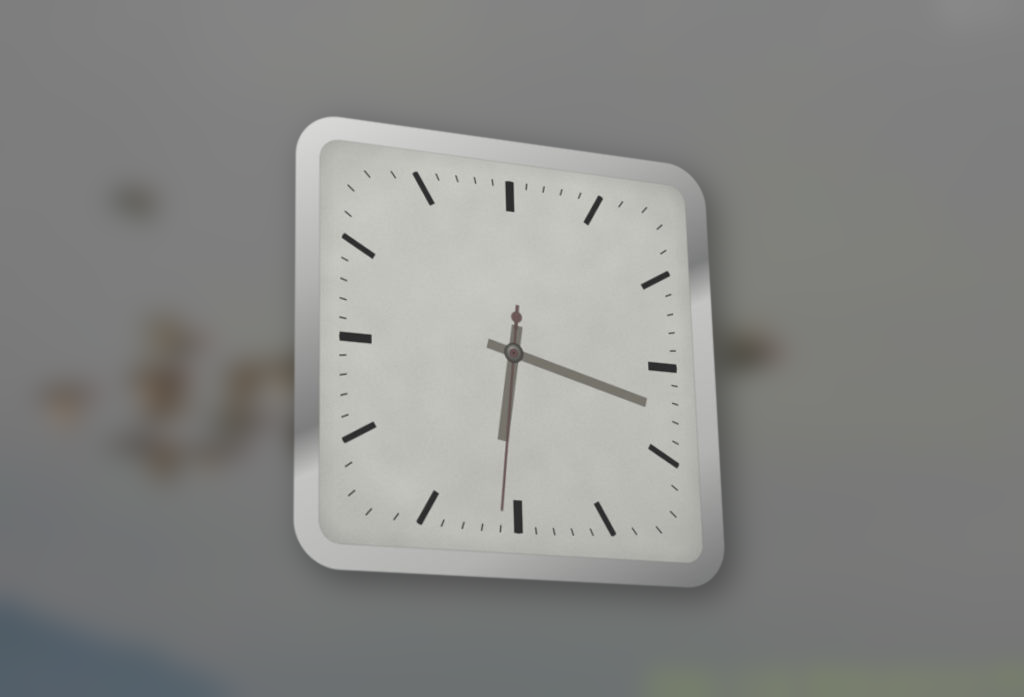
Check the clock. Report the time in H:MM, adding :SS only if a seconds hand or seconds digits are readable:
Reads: 6:17:31
